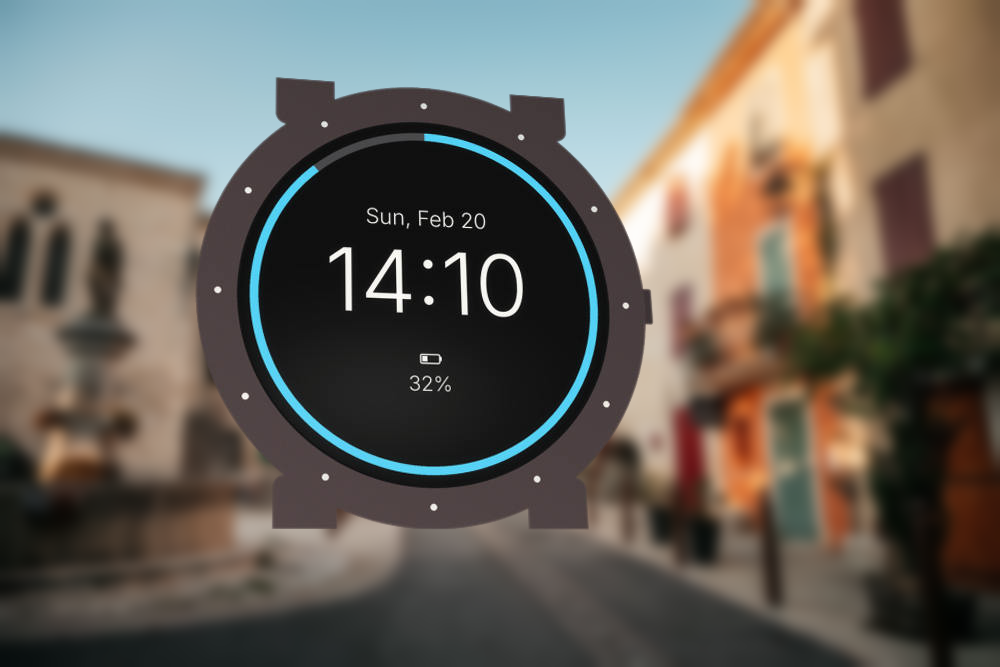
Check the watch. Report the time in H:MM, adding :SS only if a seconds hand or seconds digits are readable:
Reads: 14:10
